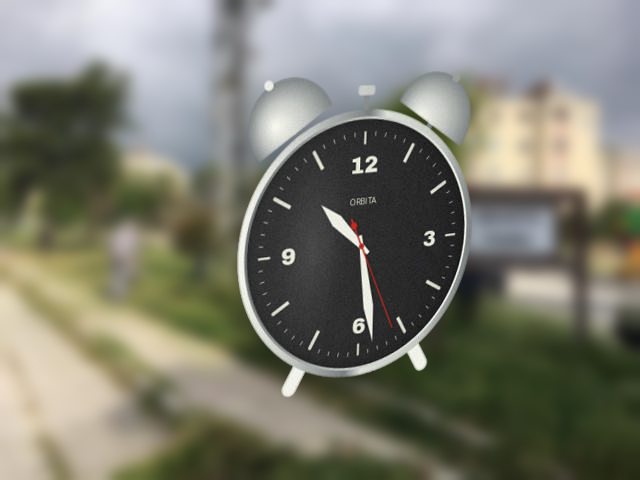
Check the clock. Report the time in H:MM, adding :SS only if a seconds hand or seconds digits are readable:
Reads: 10:28:26
